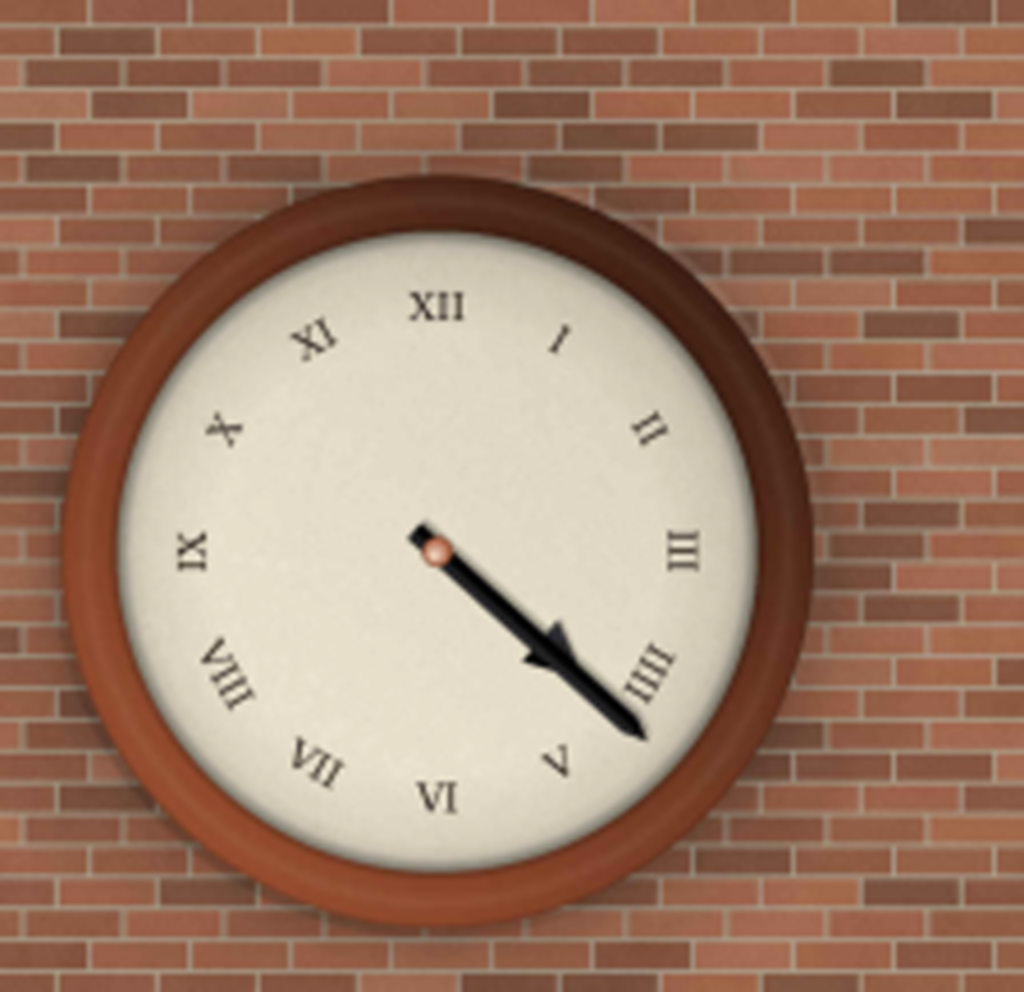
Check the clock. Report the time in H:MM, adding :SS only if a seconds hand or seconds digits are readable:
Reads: 4:22
